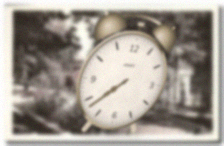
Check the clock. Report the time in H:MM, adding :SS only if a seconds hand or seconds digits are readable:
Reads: 7:38
